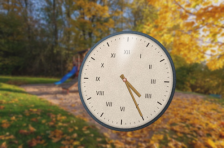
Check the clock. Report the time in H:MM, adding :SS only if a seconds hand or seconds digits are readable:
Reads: 4:25
